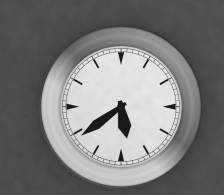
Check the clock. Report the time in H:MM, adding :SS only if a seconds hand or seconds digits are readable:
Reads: 5:39
